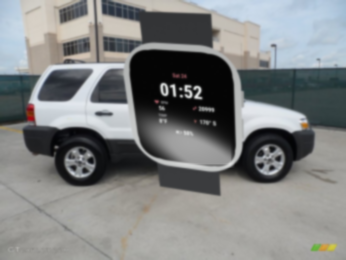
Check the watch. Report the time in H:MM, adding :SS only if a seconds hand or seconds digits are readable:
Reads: 1:52
